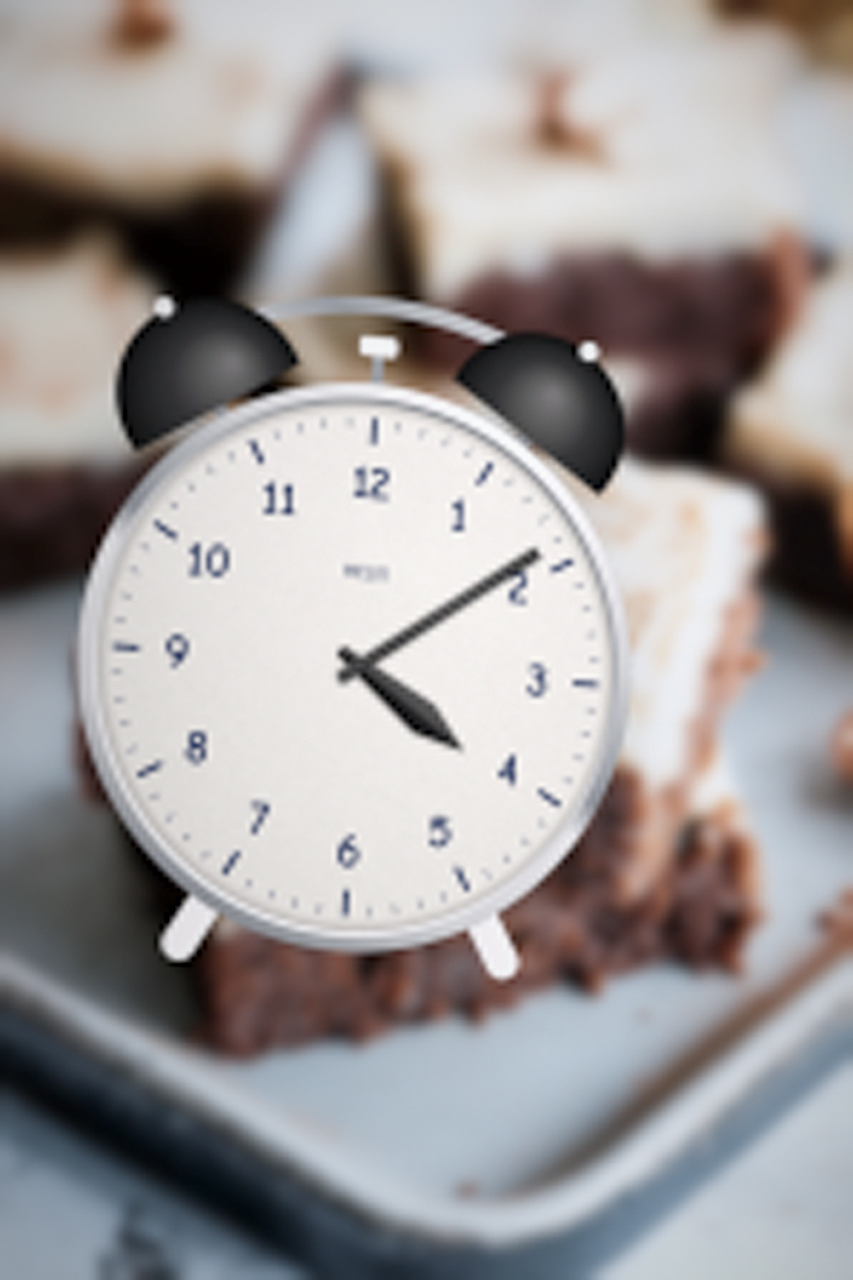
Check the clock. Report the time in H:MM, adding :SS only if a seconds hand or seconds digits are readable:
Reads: 4:09
